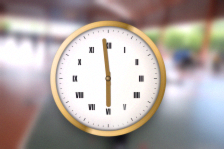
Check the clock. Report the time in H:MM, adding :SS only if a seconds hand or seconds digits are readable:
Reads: 5:59
